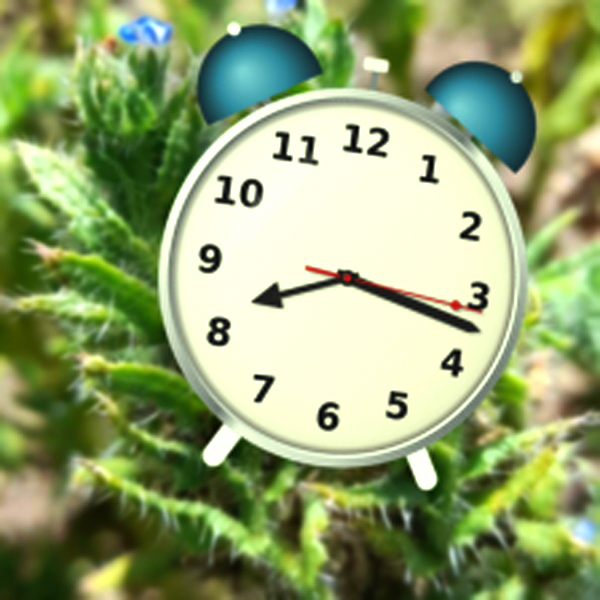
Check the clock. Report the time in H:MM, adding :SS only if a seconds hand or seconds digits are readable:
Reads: 8:17:16
